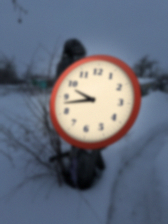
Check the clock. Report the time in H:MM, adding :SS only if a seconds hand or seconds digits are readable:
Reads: 9:43
